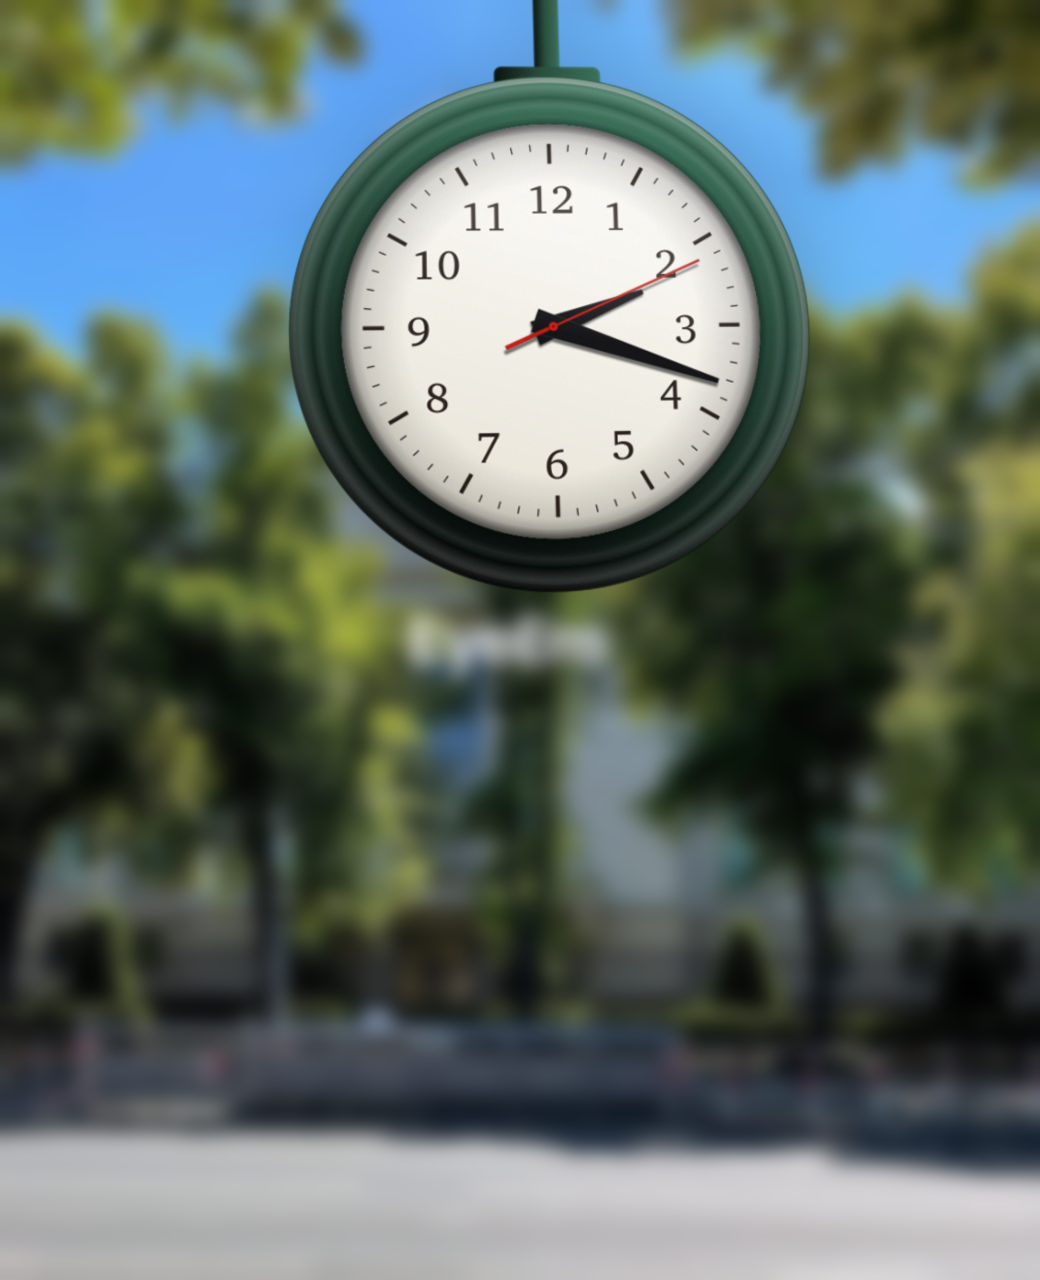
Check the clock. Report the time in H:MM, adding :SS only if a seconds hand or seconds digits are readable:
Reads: 2:18:11
